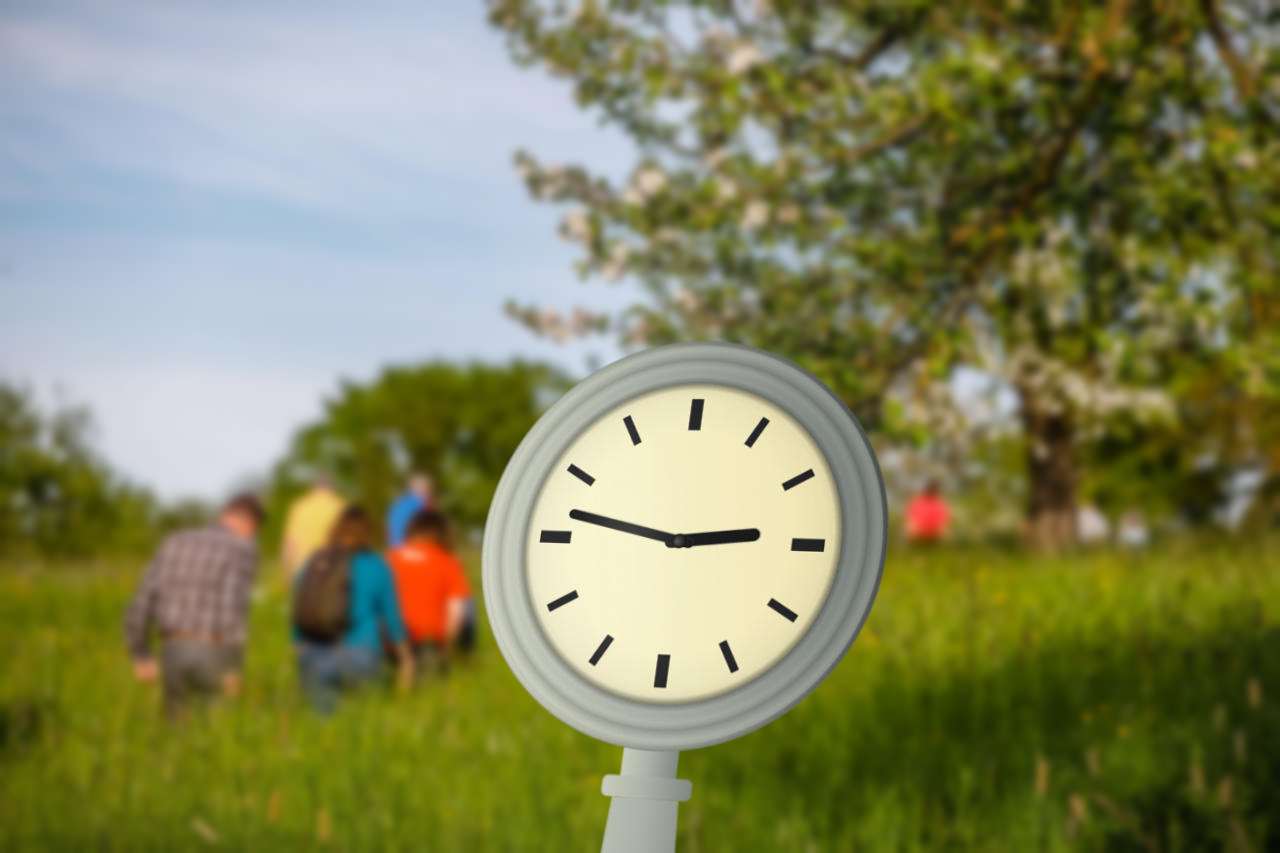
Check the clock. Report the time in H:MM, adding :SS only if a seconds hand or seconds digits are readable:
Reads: 2:47
